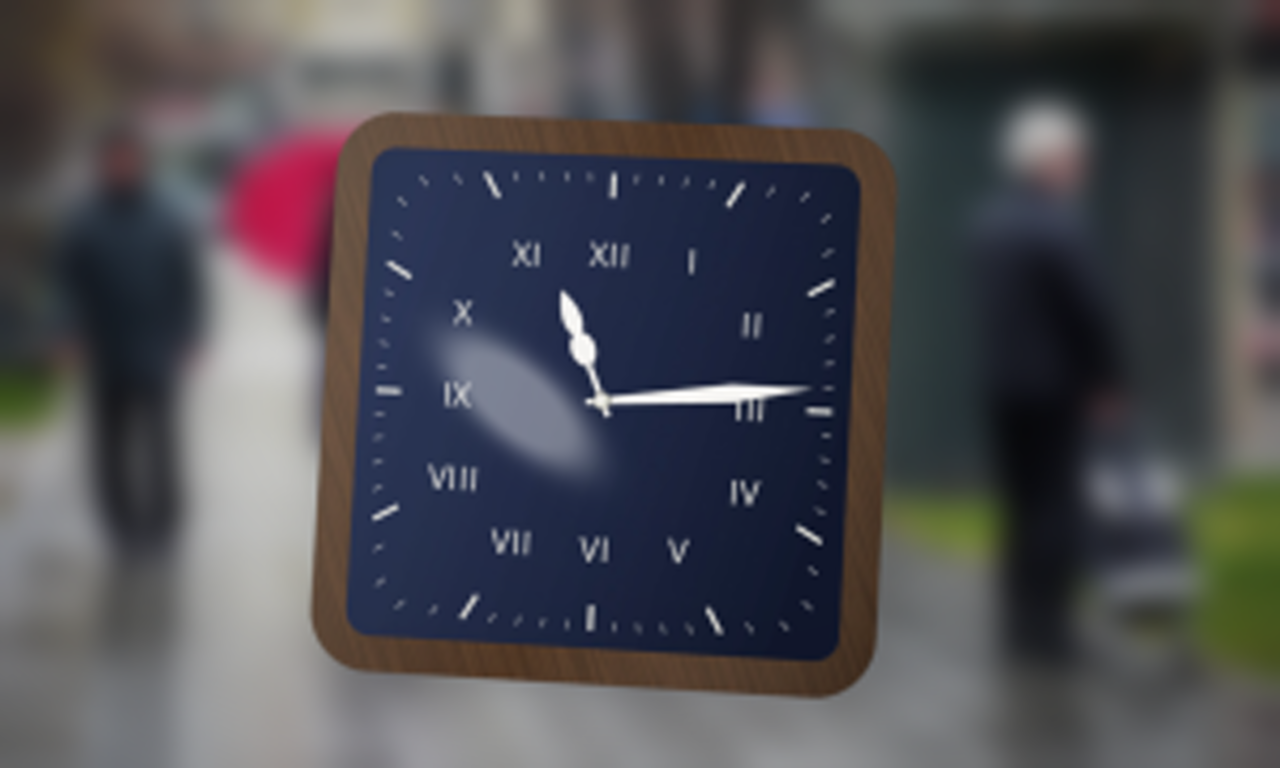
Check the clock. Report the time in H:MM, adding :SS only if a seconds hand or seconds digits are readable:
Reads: 11:14
